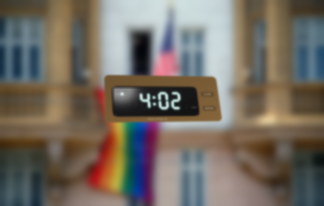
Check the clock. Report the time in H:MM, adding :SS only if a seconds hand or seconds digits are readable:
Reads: 4:02
